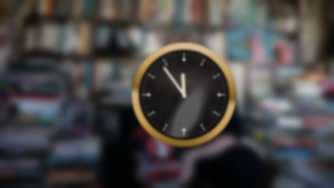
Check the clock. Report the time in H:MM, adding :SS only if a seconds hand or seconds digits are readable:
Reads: 11:54
